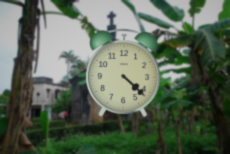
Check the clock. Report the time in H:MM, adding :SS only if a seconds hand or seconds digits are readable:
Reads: 4:22
